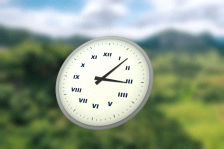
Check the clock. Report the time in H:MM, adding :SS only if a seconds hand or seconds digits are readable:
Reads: 3:07
